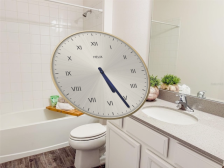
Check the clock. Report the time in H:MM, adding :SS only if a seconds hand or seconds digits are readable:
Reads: 5:26
